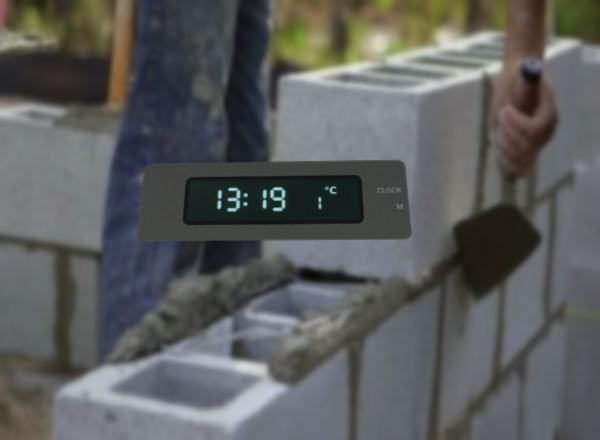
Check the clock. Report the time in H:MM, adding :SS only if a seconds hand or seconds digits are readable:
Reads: 13:19
